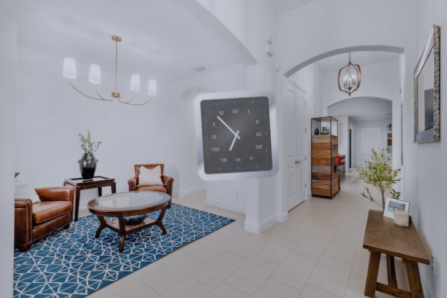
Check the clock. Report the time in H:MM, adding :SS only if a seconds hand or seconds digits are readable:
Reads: 6:53
